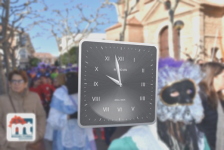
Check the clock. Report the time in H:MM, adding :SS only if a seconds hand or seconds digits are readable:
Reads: 9:58
